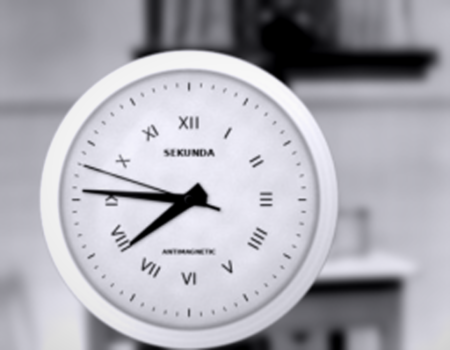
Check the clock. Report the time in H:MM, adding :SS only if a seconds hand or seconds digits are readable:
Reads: 7:45:48
